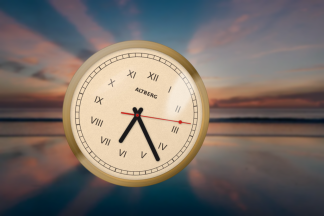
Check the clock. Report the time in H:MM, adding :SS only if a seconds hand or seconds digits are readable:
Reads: 6:22:13
